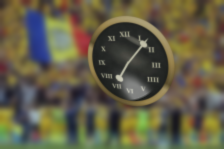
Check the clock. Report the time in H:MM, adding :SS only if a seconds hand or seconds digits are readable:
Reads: 7:07
